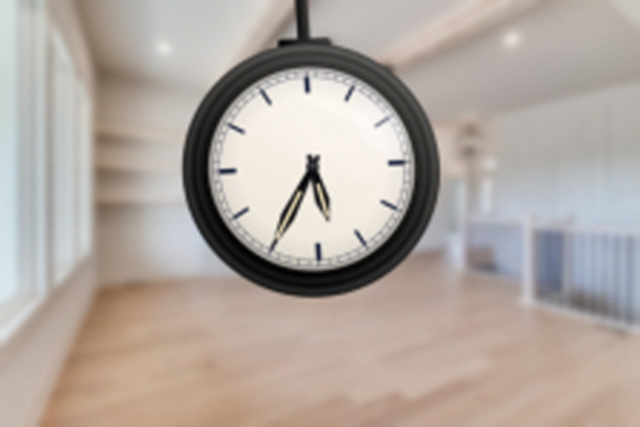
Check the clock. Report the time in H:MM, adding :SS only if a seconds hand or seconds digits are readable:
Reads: 5:35
